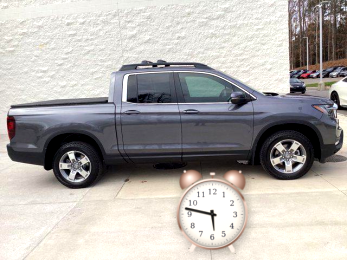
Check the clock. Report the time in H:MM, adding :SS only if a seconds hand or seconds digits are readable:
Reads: 5:47
